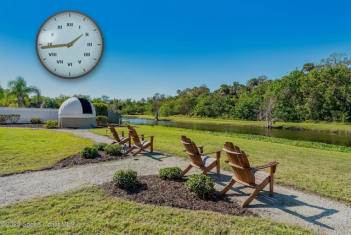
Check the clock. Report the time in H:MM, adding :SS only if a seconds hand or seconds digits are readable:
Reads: 1:44
